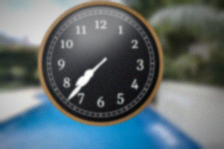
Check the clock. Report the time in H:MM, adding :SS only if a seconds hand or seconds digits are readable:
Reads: 7:37
